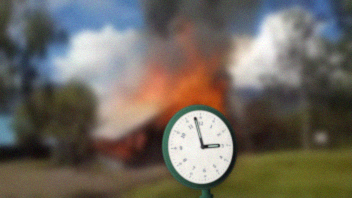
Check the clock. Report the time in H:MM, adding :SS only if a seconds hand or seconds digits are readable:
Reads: 2:58
